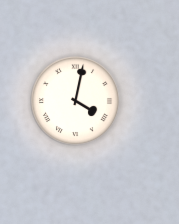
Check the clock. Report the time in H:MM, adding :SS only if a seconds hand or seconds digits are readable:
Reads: 4:02
